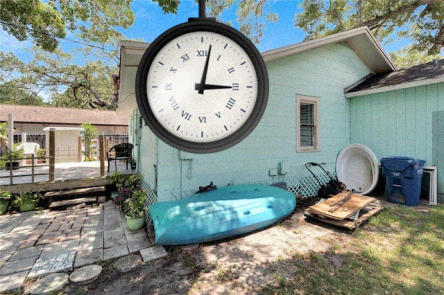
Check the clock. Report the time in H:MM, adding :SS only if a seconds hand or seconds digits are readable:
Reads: 3:02
